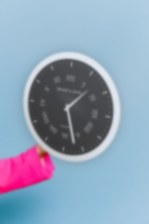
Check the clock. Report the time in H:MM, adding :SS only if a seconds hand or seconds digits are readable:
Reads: 1:27
